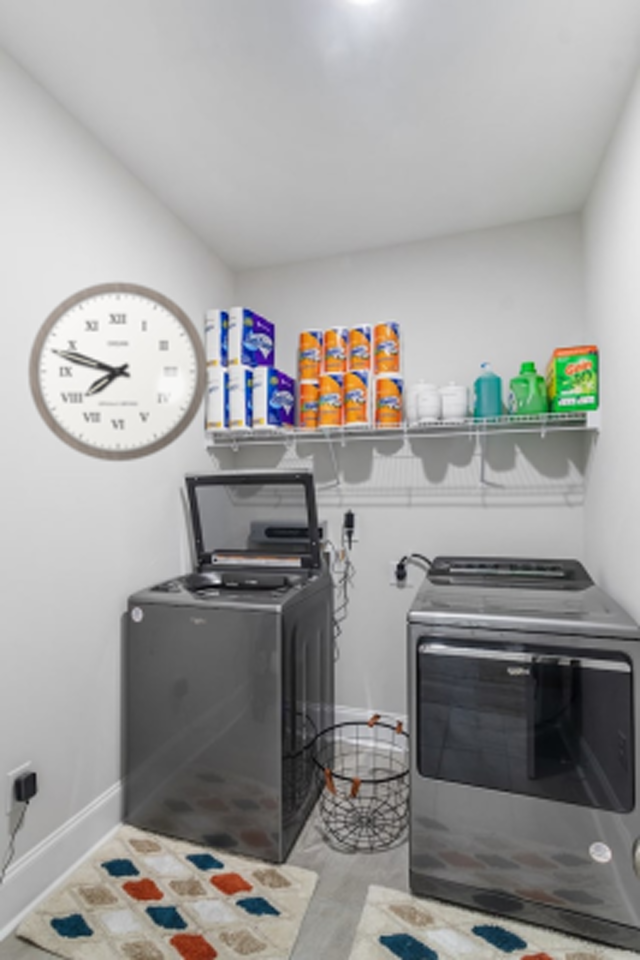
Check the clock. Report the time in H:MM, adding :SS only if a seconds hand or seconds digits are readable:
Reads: 7:48
